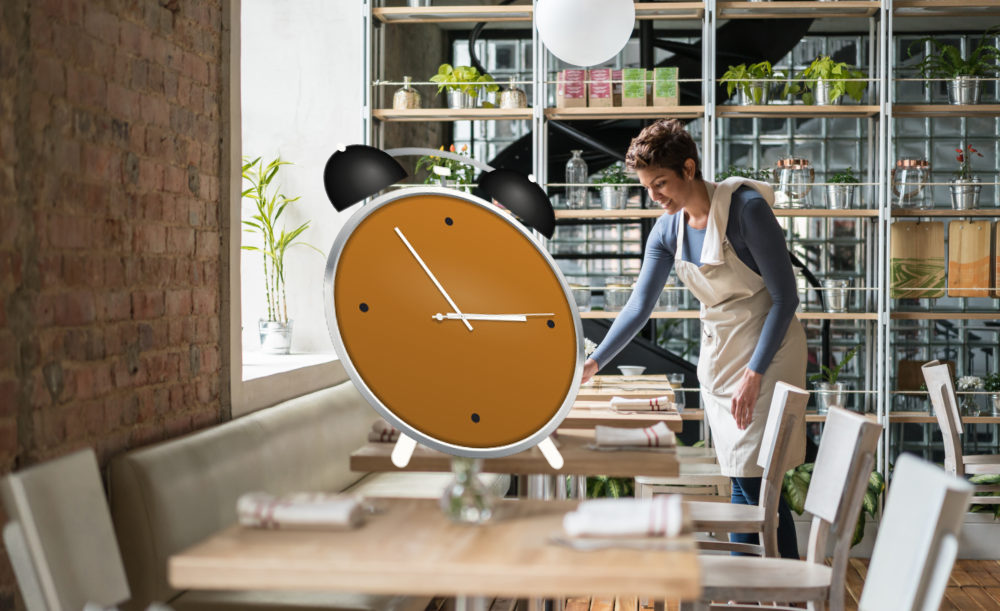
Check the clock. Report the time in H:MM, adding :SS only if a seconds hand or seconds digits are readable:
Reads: 2:54:14
